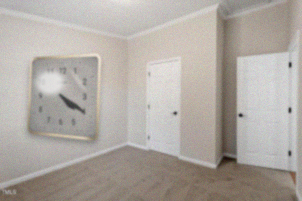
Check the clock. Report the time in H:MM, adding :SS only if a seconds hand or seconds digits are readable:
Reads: 4:20
